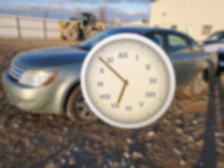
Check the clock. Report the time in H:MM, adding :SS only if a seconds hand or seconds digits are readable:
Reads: 6:53
